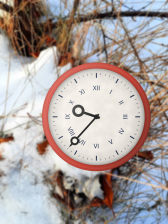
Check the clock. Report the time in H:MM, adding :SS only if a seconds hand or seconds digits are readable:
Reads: 9:37
